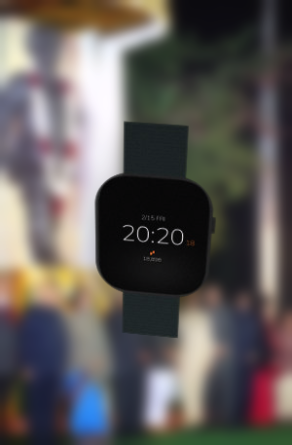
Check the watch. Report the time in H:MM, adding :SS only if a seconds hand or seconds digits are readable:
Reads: 20:20:18
